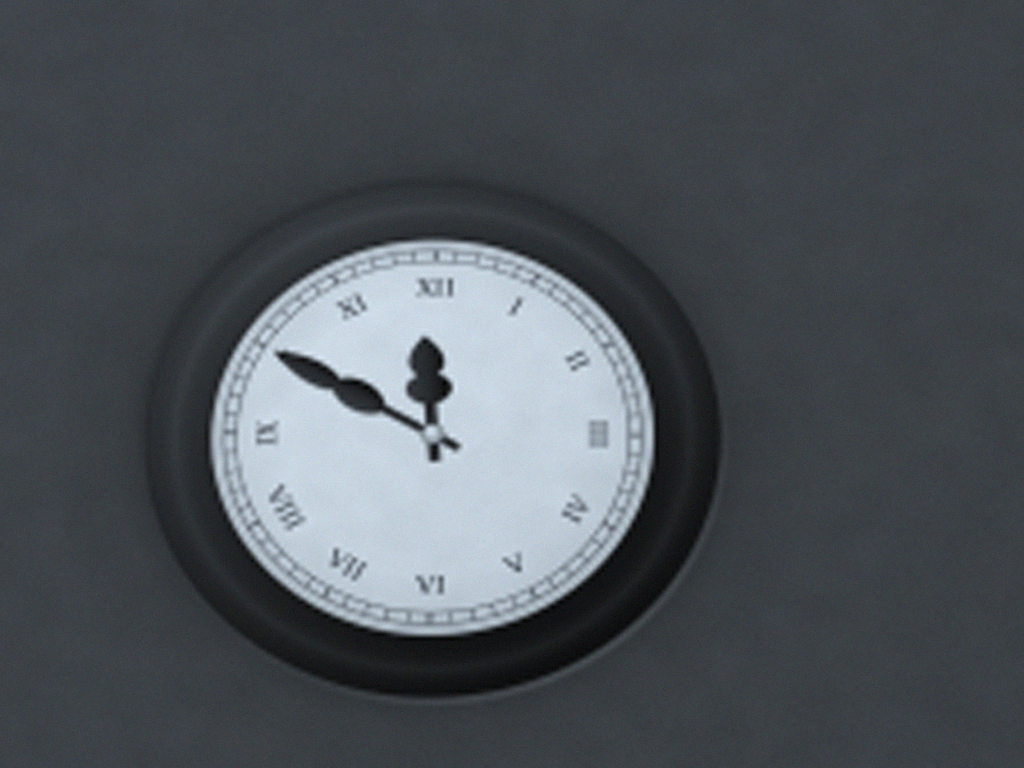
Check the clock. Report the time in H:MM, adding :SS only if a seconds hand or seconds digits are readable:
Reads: 11:50
